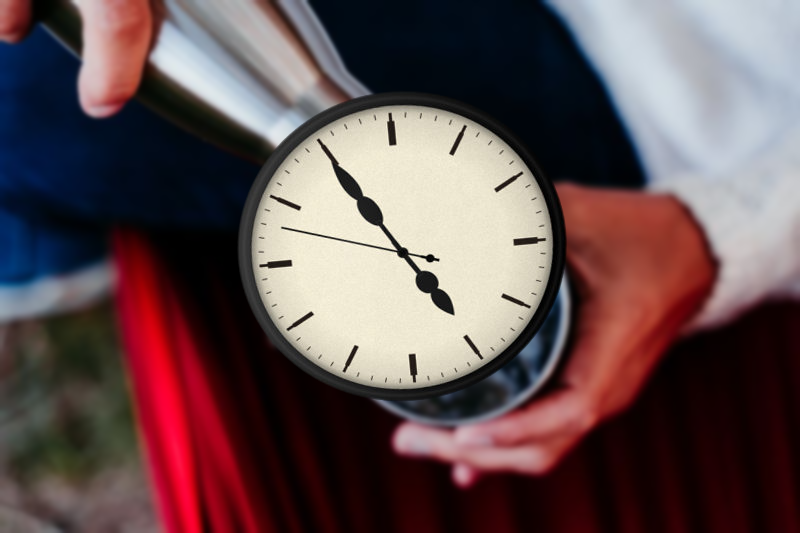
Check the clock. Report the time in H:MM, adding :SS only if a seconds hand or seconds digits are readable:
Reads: 4:54:48
